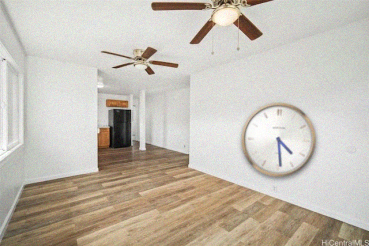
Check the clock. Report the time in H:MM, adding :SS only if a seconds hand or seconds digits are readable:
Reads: 4:29
